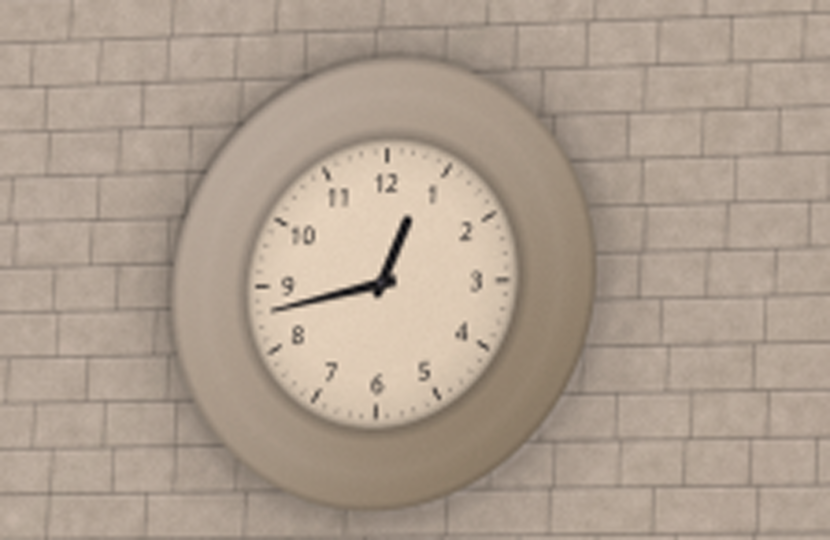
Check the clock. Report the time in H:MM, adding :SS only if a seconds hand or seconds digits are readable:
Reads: 12:43
